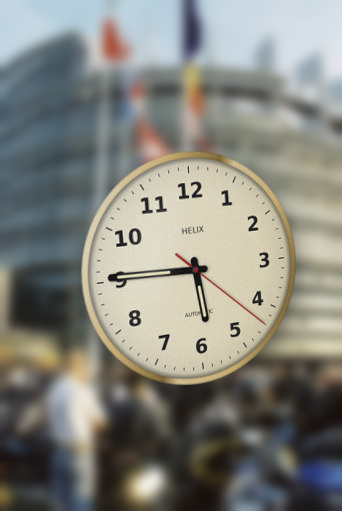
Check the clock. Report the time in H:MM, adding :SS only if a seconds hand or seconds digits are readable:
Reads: 5:45:22
